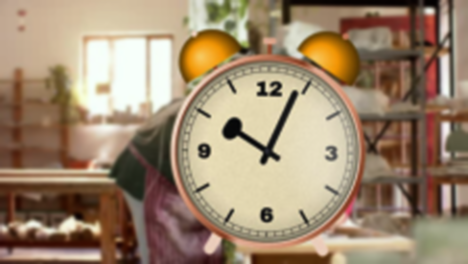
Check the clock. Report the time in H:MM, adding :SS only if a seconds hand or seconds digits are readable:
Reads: 10:04
